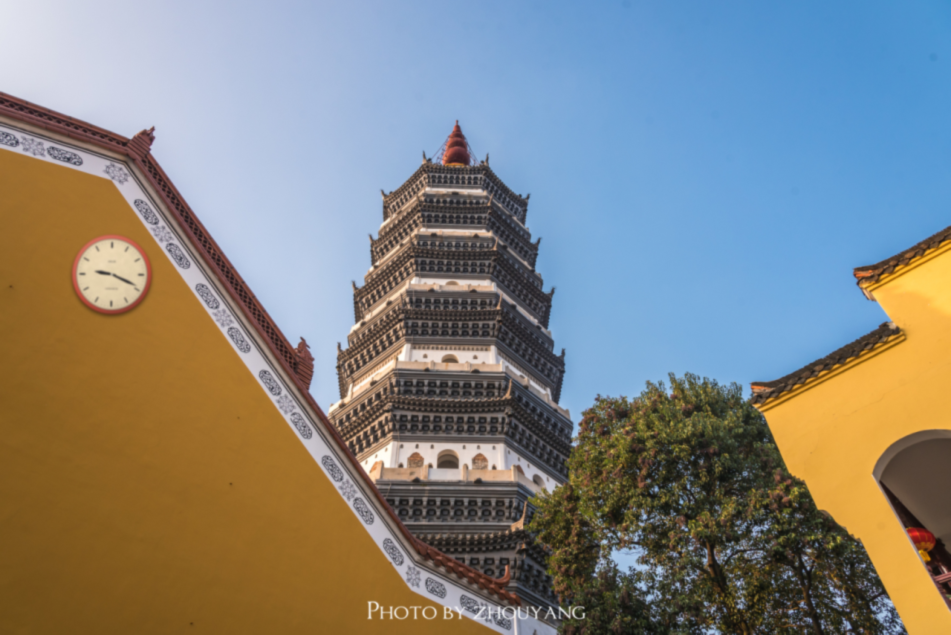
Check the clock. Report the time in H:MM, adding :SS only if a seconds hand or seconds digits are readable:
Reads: 9:19
